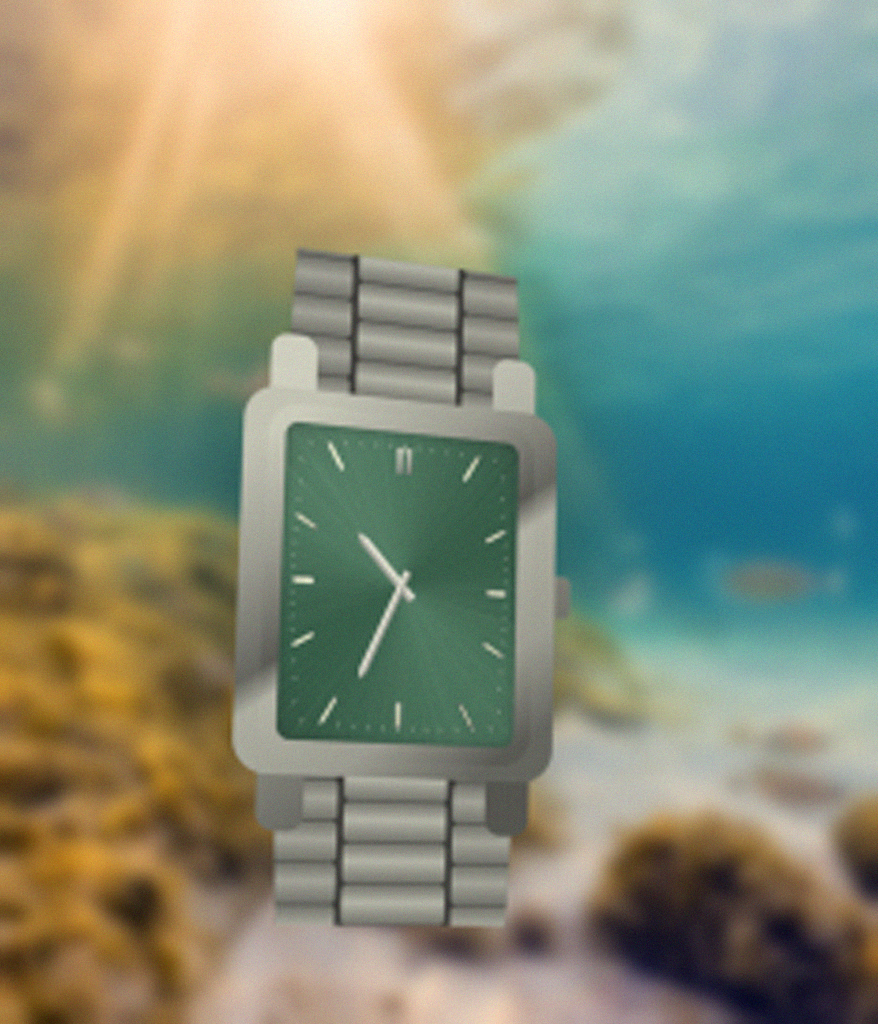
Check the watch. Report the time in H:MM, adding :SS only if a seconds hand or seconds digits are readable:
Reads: 10:34
